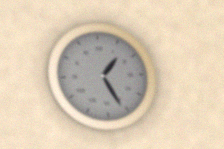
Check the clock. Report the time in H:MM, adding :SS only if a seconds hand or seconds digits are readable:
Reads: 1:26
